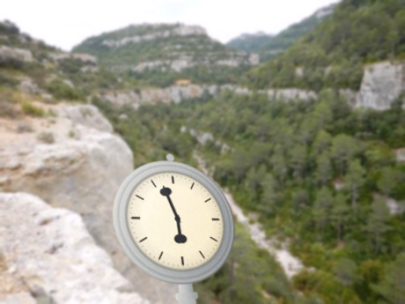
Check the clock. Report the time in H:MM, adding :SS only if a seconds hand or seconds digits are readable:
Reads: 5:57
